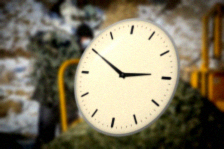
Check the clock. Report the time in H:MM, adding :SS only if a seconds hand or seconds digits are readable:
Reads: 2:50
